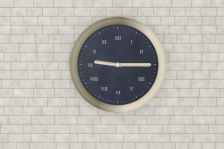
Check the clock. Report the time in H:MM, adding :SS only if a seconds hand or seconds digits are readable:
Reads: 9:15
